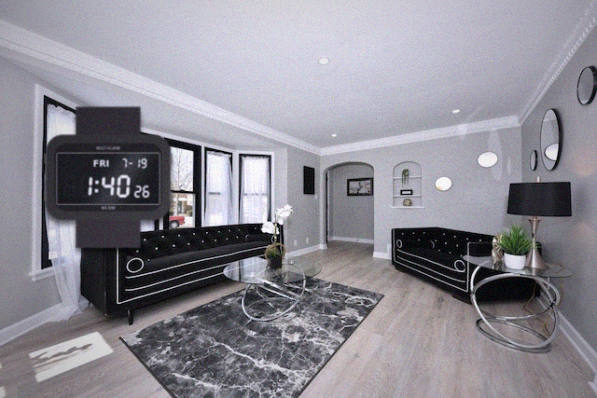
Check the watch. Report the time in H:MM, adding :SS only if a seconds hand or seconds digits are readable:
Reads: 1:40:26
